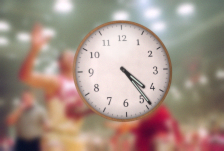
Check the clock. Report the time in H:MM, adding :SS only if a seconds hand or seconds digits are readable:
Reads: 4:24
